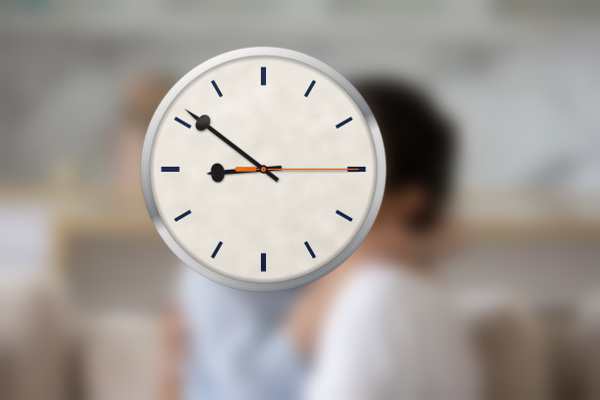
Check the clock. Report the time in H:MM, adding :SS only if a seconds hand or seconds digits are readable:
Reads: 8:51:15
